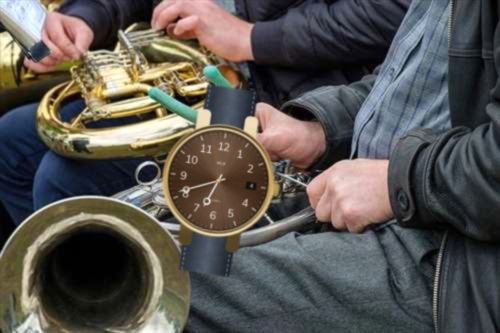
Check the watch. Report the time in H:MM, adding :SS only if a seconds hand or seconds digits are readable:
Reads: 6:41
